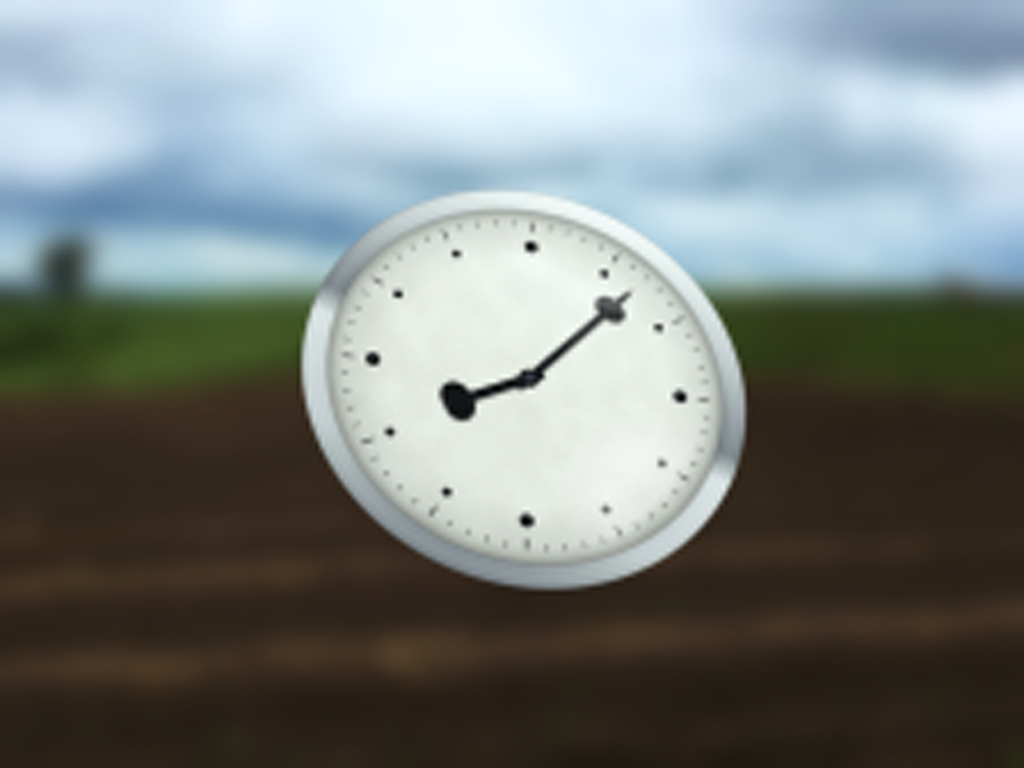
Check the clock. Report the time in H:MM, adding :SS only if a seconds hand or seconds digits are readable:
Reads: 8:07
